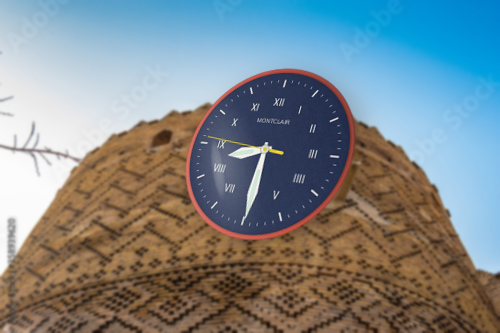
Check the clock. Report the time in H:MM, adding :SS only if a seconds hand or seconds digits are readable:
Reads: 8:29:46
